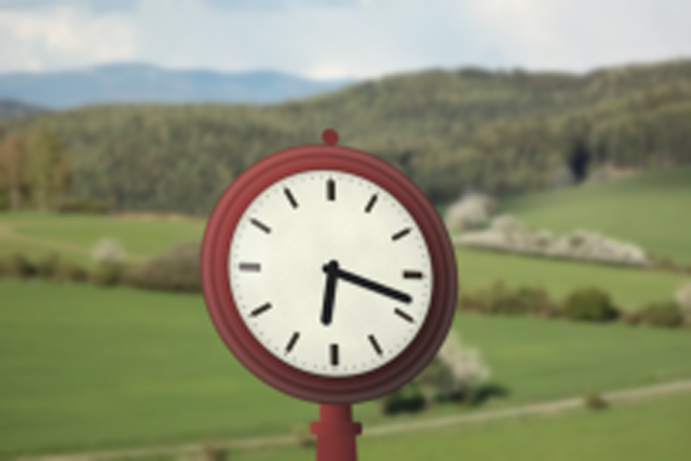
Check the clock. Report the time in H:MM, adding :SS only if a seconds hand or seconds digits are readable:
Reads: 6:18
